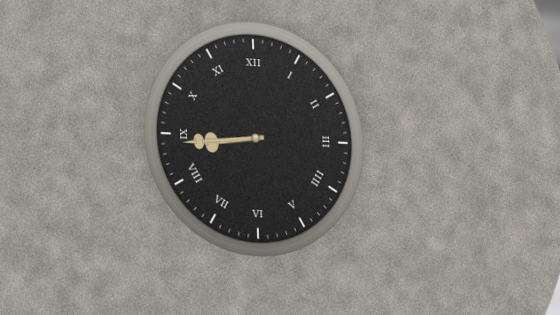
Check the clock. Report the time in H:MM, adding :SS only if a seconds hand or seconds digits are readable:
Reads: 8:44
